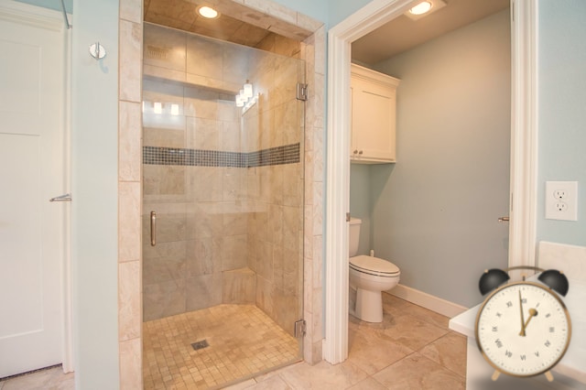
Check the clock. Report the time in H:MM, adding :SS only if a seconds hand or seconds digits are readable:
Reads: 12:59
